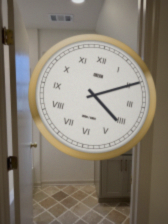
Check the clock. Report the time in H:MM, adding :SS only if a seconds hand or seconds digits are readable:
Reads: 4:10
